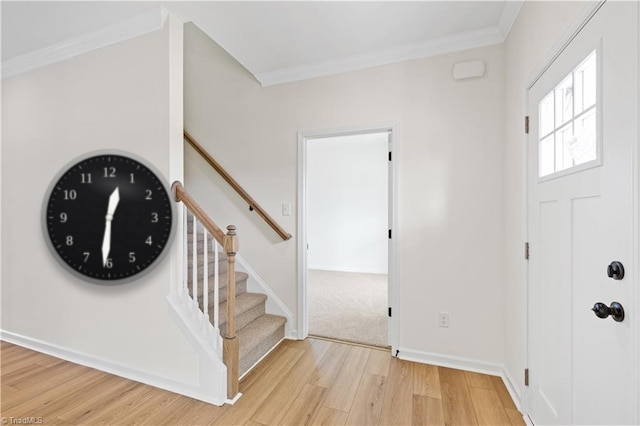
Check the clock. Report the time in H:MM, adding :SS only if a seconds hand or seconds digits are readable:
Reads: 12:31
